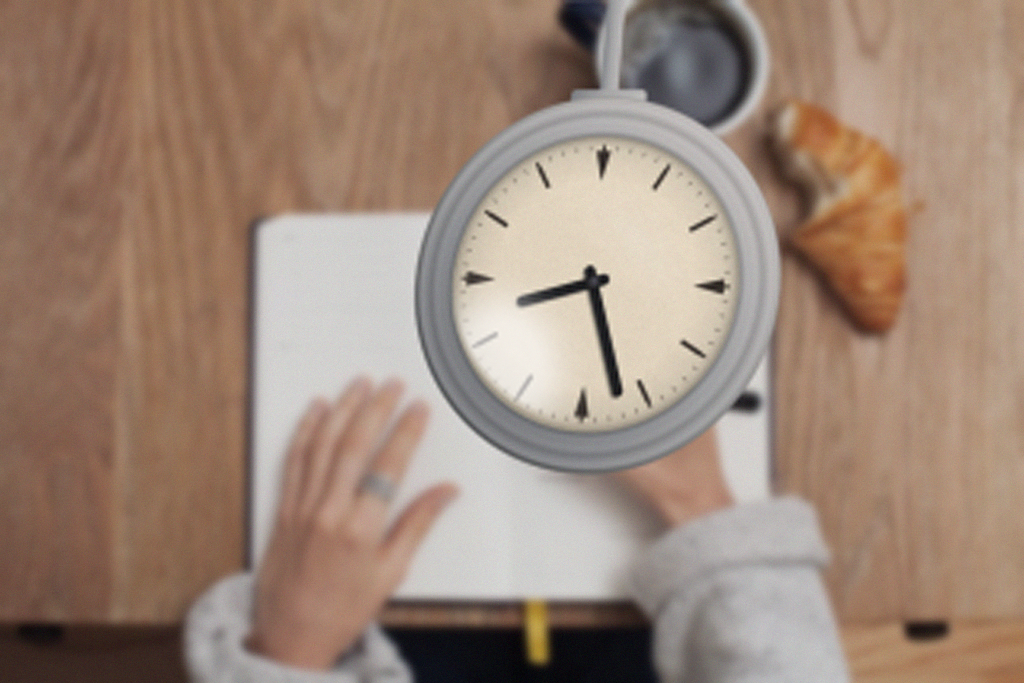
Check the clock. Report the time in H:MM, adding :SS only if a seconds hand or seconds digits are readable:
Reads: 8:27
